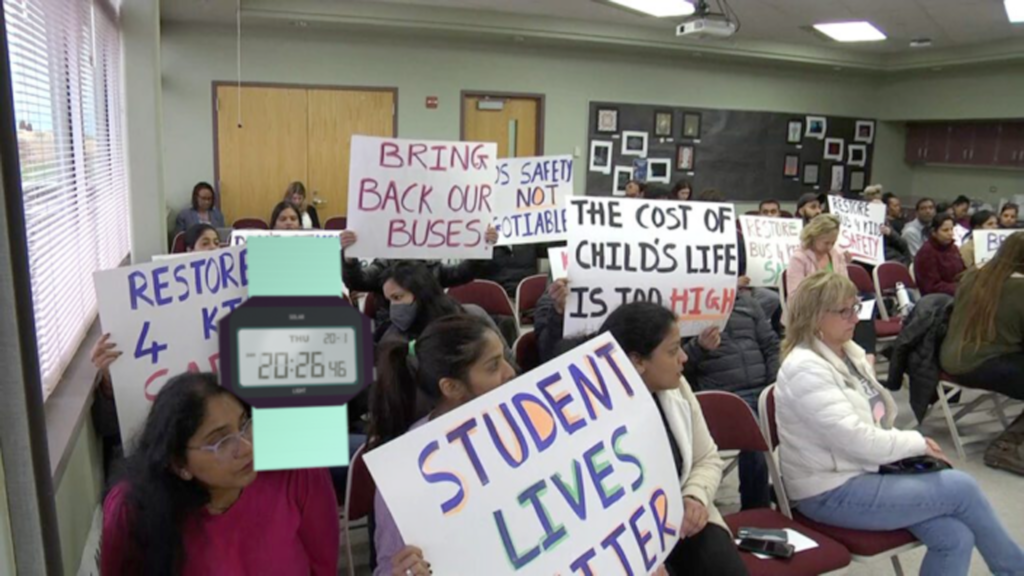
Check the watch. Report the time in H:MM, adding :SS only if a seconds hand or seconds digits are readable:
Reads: 20:26:46
